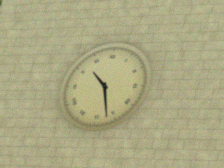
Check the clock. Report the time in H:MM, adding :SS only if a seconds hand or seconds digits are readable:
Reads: 10:27
